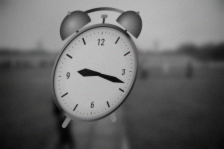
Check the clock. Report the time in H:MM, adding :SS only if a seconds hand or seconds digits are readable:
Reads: 9:18
